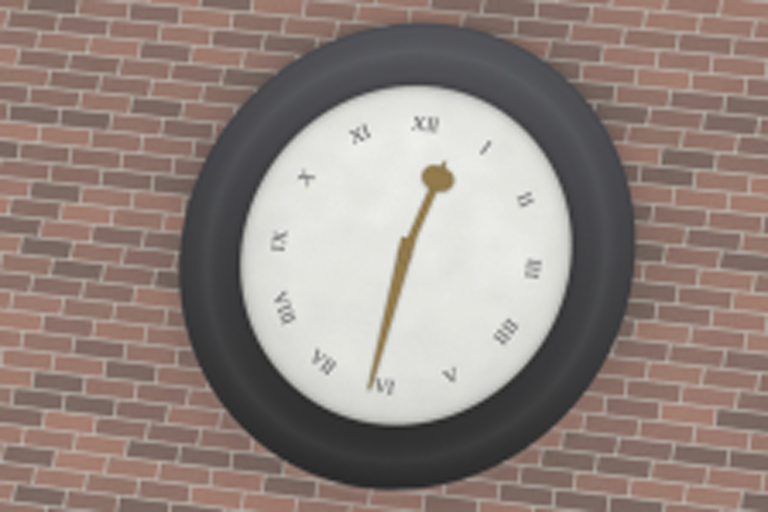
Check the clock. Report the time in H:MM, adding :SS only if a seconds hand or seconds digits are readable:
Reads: 12:31
